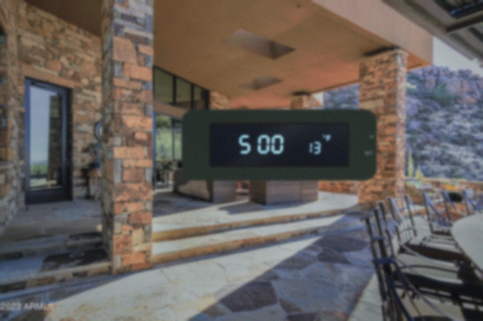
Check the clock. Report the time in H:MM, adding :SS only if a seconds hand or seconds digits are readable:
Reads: 5:00
